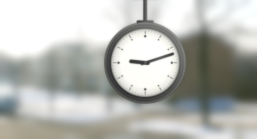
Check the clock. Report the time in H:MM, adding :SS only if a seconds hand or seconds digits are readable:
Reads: 9:12
